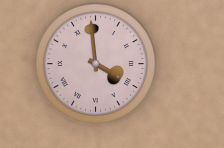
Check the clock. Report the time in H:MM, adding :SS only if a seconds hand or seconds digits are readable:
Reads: 3:59
